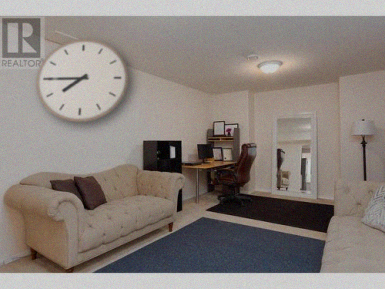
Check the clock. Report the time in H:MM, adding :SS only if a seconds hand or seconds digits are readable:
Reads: 7:45
